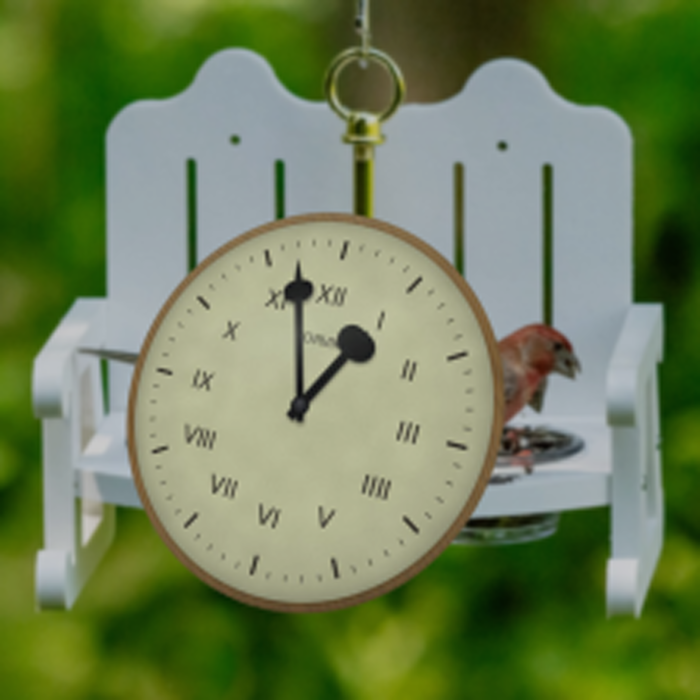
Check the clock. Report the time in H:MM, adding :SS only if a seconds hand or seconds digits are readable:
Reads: 12:57
